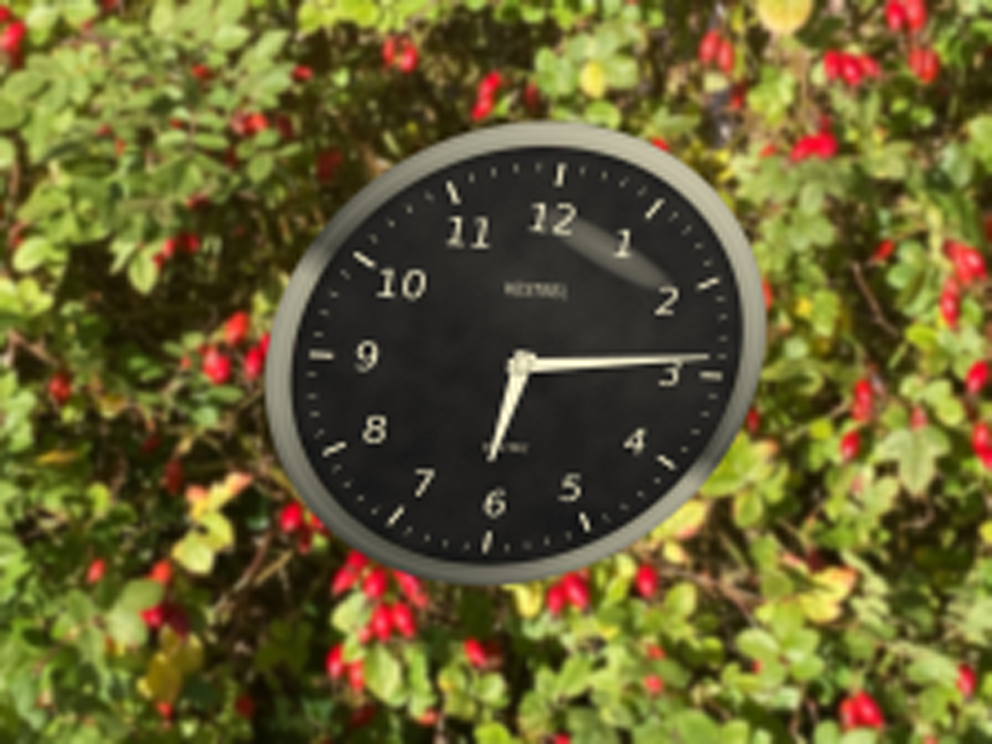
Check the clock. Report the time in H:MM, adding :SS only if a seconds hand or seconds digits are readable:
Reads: 6:14
